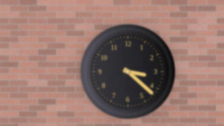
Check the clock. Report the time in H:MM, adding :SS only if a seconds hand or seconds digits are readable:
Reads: 3:22
